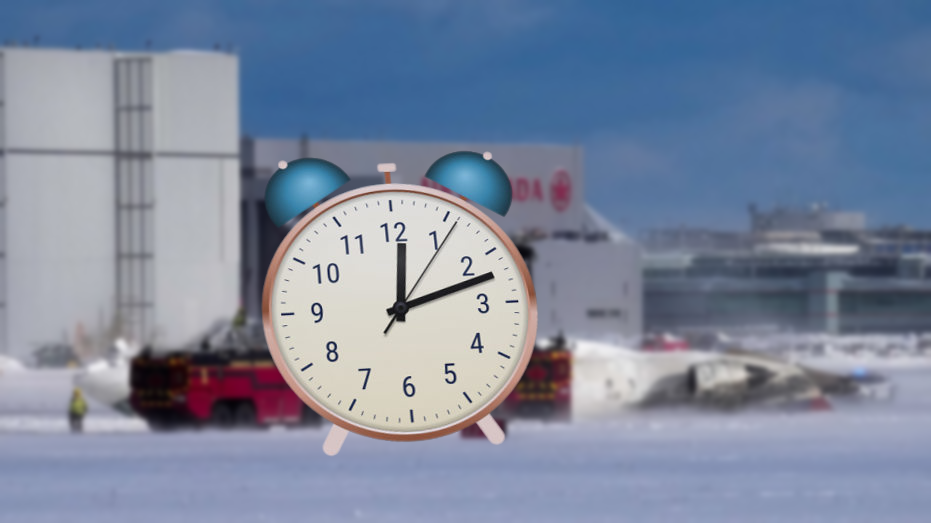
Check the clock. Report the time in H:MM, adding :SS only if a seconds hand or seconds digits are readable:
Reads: 12:12:06
